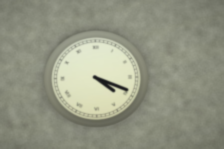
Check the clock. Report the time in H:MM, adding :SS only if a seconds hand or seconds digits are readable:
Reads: 4:19
